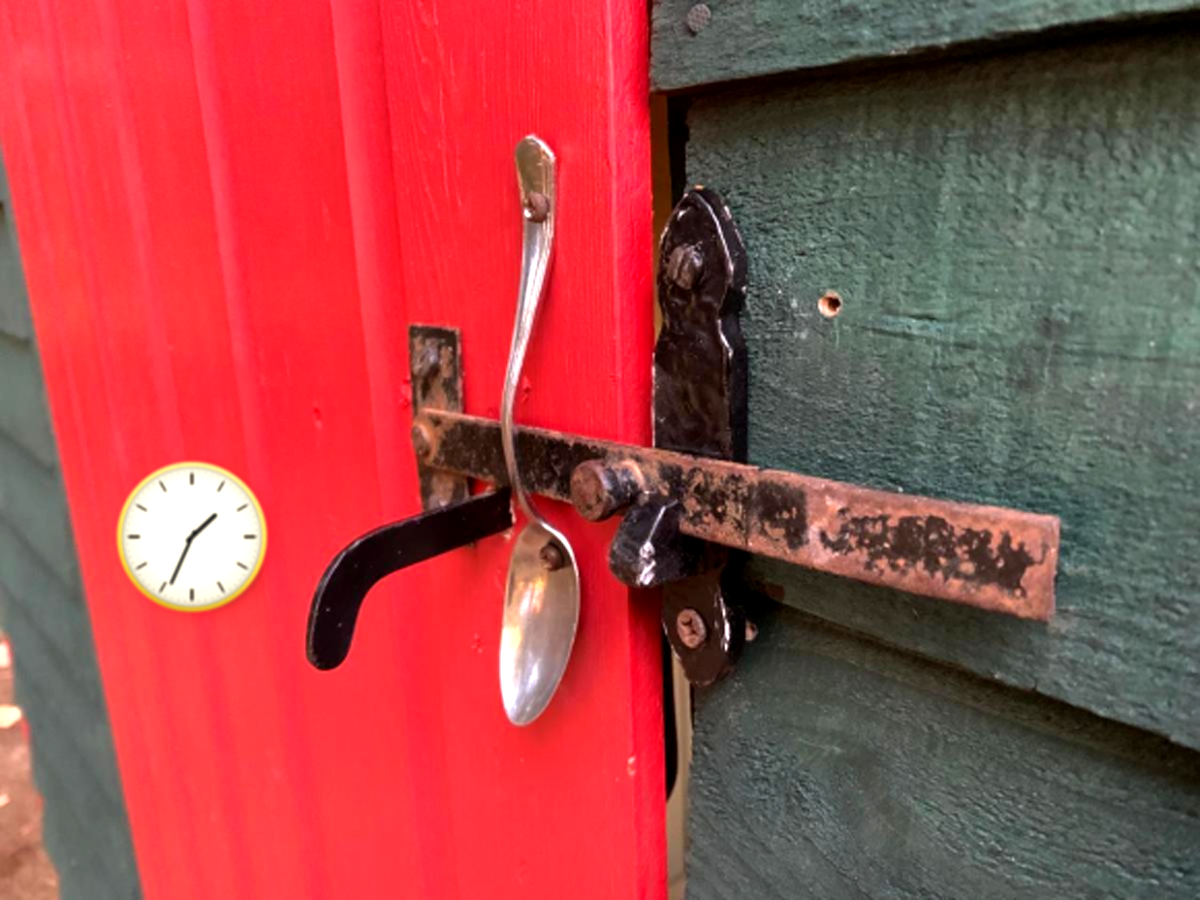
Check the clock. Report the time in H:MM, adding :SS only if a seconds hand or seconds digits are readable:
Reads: 1:34
